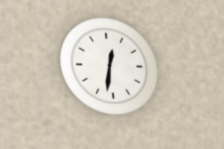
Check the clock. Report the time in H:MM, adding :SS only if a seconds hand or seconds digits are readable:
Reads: 12:32
